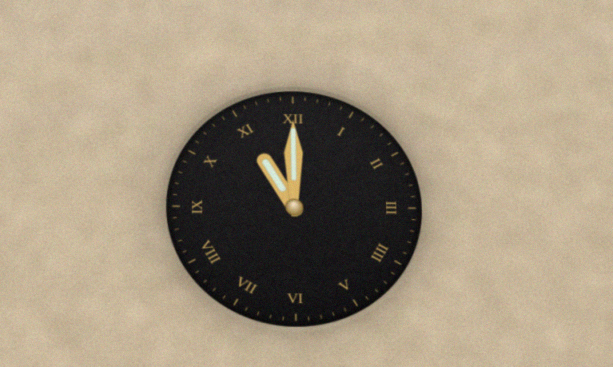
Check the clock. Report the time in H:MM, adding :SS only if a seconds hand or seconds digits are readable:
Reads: 11:00
